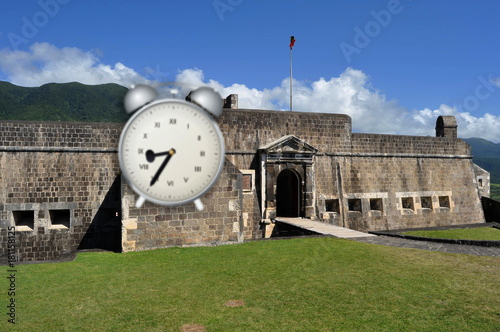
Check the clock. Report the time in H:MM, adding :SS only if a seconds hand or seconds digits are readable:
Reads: 8:35
